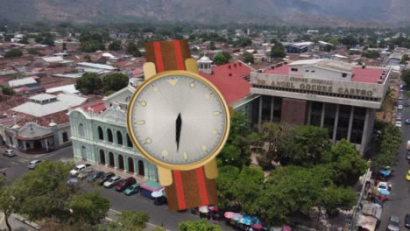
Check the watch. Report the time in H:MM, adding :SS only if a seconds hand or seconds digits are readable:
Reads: 6:32
